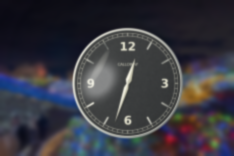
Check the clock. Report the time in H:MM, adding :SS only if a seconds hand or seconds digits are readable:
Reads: 12:33
